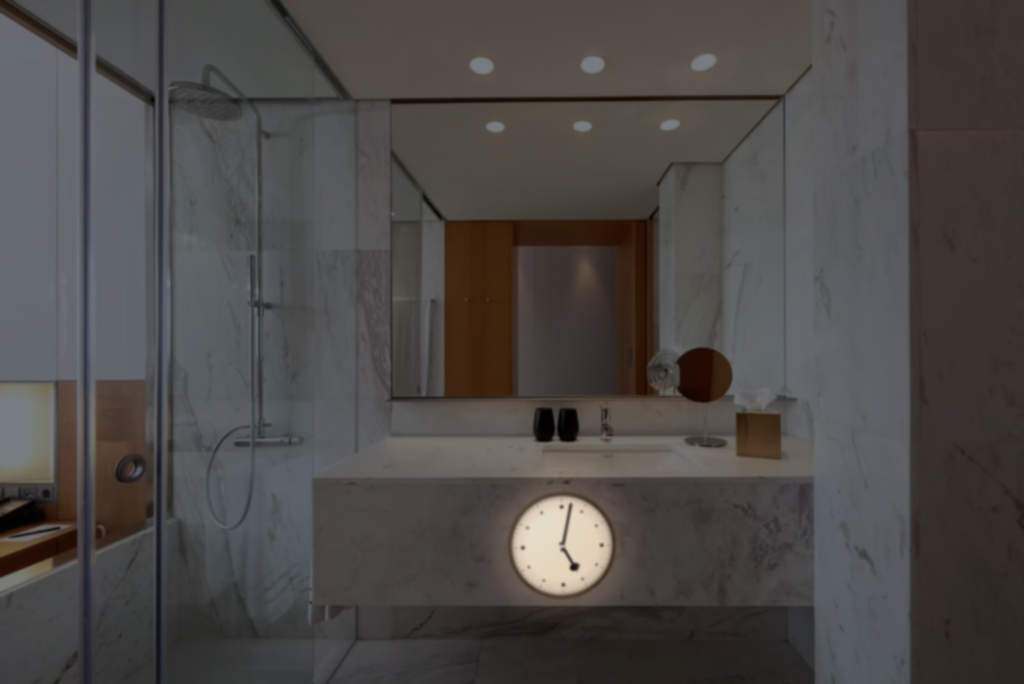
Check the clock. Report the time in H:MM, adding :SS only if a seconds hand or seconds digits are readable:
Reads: 5:02
